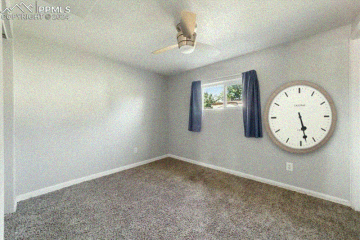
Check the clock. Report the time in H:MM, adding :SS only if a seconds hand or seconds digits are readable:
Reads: 5:28
